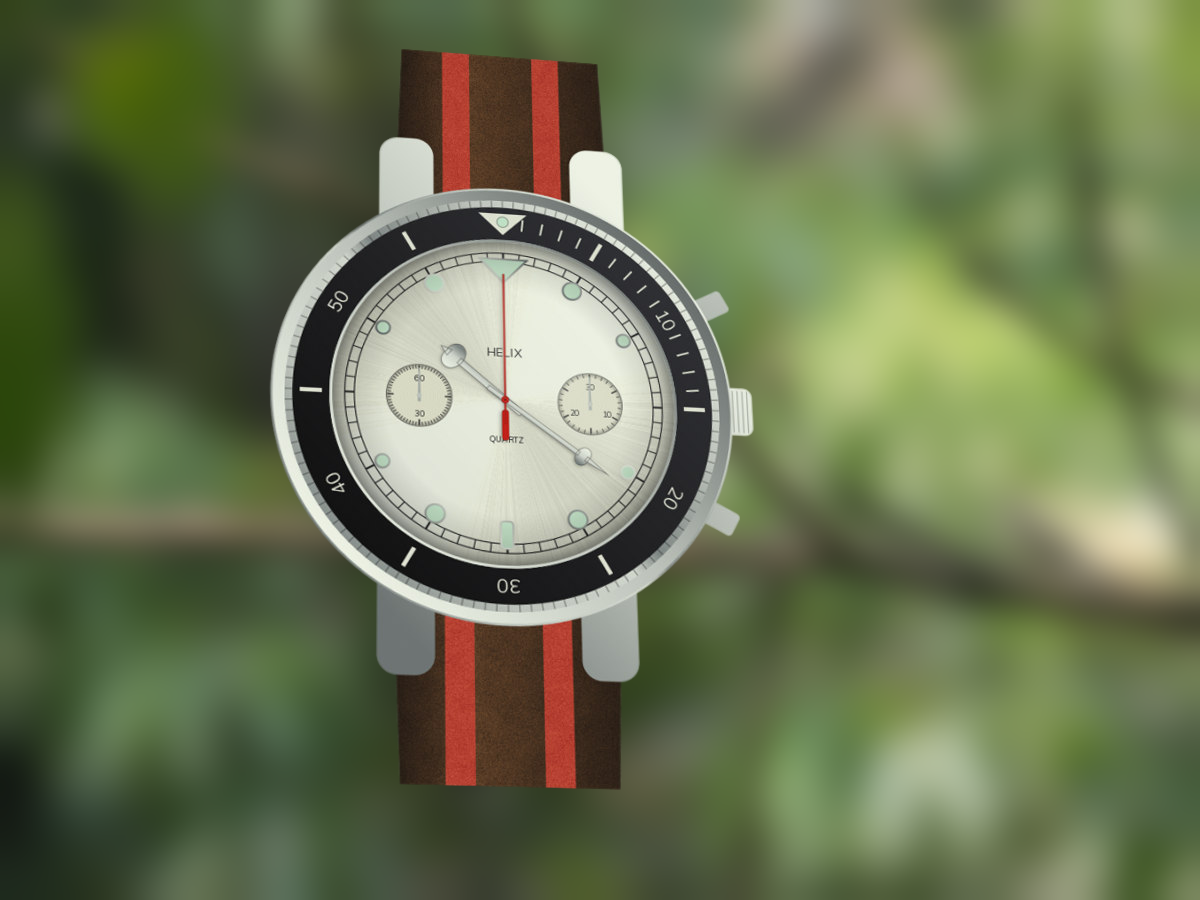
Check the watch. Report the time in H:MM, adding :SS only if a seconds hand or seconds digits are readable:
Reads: 10:21
